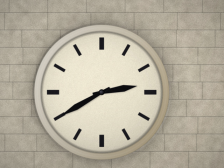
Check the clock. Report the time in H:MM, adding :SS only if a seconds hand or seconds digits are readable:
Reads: 2:40
